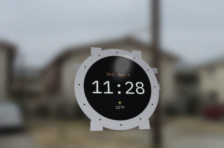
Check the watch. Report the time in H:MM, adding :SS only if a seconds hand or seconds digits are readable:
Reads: 11:28
